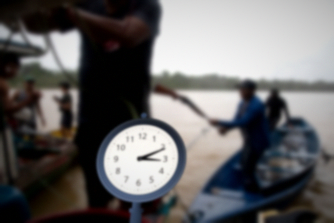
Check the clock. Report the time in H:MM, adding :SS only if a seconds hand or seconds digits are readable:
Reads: 3:11
